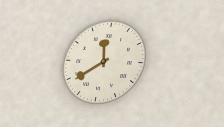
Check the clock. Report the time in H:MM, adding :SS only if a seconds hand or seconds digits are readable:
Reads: 11:39
